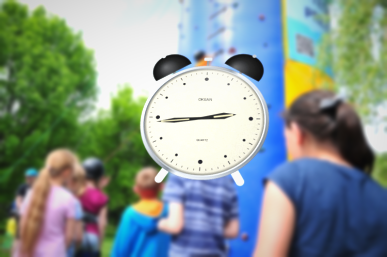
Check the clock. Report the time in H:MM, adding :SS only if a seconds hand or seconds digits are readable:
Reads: 2:44
